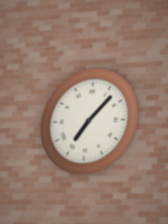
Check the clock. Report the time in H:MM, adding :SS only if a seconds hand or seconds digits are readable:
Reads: 7:07
